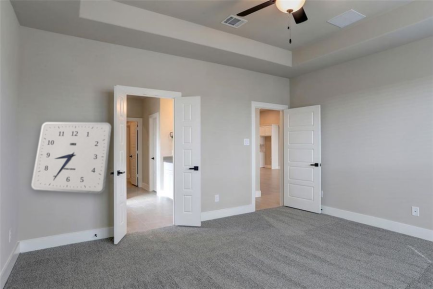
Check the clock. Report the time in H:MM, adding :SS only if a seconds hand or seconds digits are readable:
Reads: 8:35
